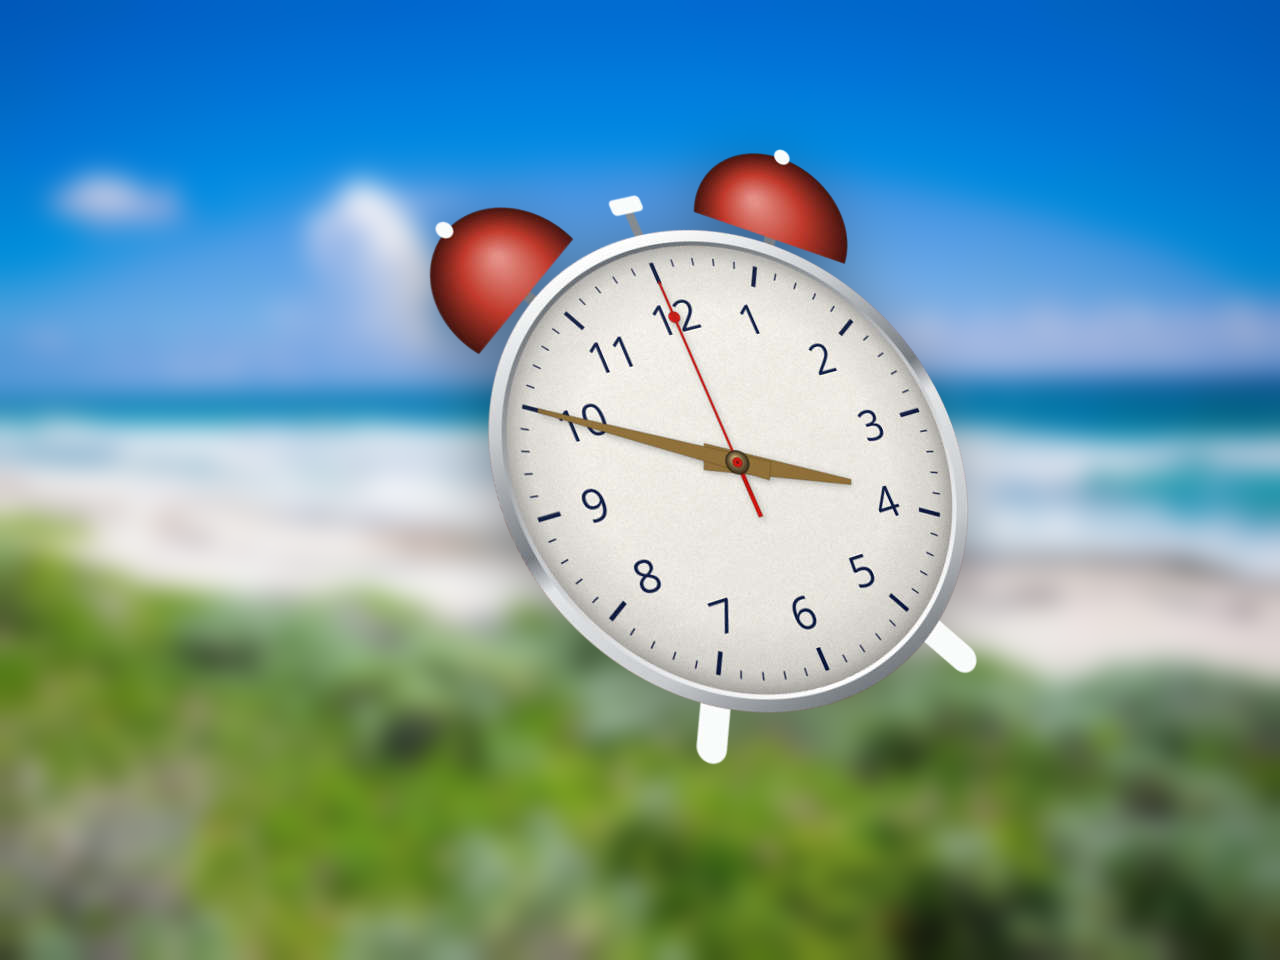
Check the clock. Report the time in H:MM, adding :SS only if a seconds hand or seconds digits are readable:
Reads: 3:50:00
